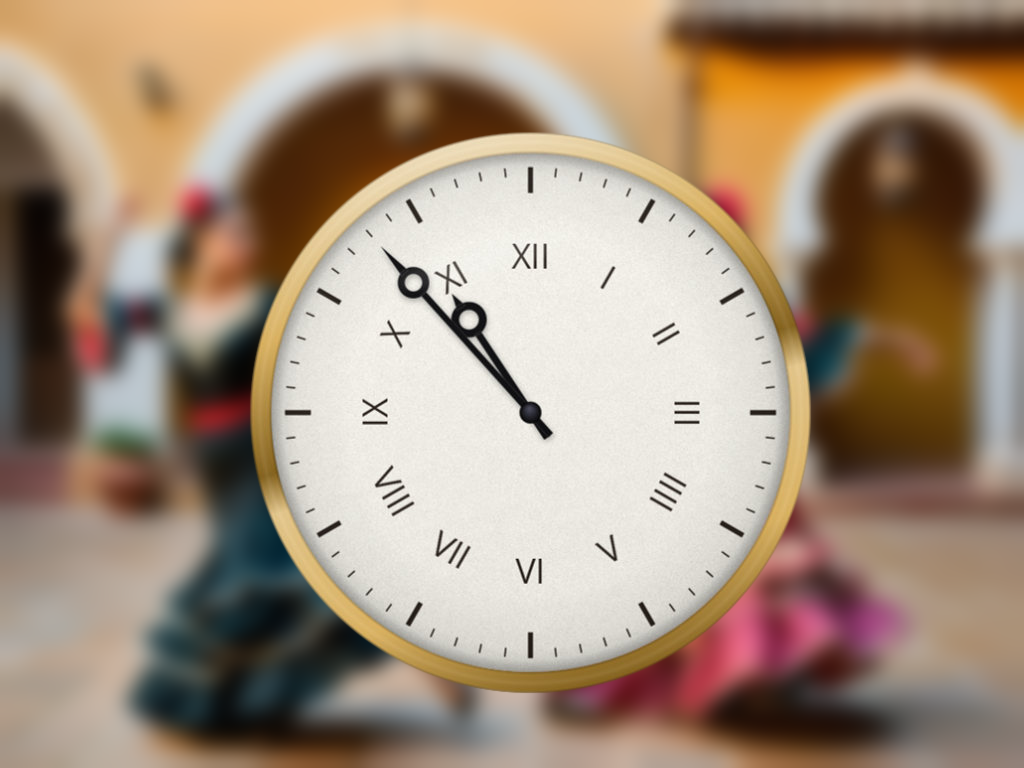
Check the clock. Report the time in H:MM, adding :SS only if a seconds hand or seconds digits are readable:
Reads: 10:53
